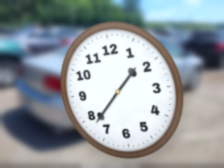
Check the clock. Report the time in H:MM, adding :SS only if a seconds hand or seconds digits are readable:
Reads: 1:38
